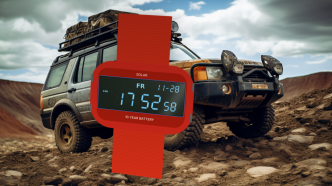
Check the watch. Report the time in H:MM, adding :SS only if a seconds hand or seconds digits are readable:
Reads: 17:52:58
